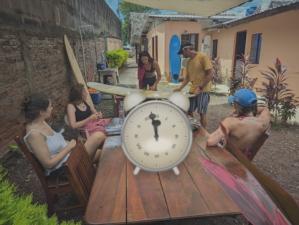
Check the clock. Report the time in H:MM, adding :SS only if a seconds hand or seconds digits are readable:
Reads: 11:58
